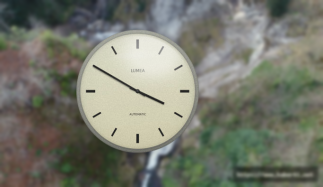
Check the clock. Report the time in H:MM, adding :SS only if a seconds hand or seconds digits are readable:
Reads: 3:50
